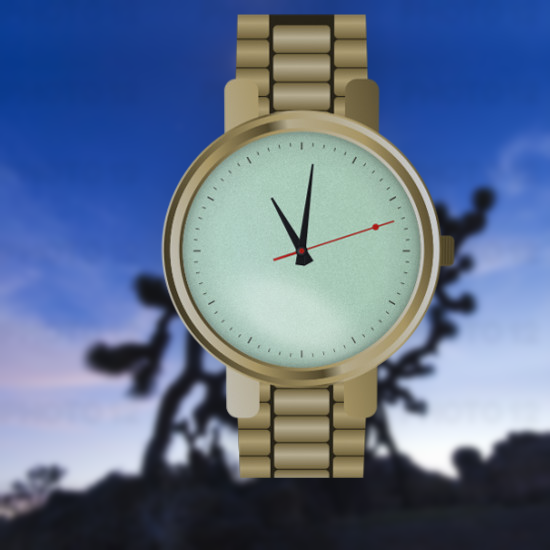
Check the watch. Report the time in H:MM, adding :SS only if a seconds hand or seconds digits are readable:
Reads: 11:01:12
